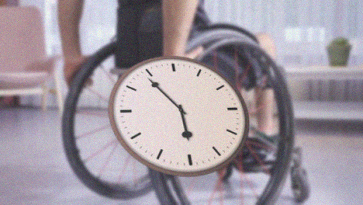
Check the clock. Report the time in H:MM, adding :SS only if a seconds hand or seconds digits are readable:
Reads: 5:54
